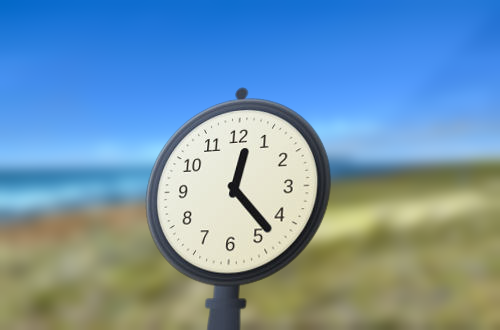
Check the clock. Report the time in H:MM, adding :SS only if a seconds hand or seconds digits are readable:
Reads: 12:23
